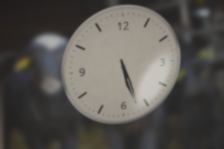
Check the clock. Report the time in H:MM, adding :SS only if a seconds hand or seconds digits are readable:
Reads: 5:27
